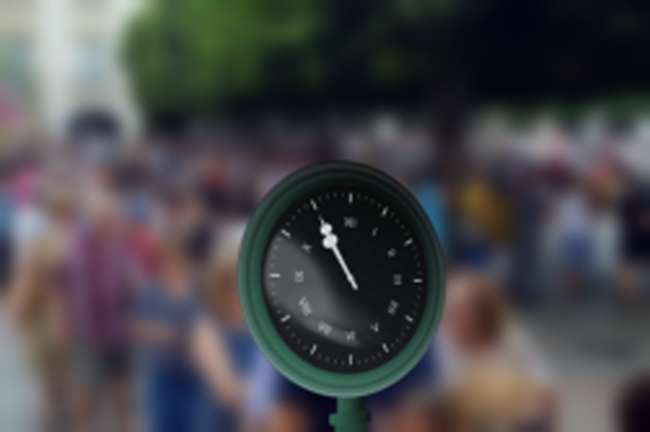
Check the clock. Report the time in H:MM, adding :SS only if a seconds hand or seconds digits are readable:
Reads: 10:55
